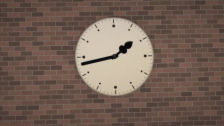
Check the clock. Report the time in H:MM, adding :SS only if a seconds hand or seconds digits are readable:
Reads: 1:43
